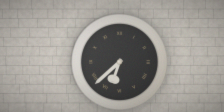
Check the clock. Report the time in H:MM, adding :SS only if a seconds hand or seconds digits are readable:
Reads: 6:38
